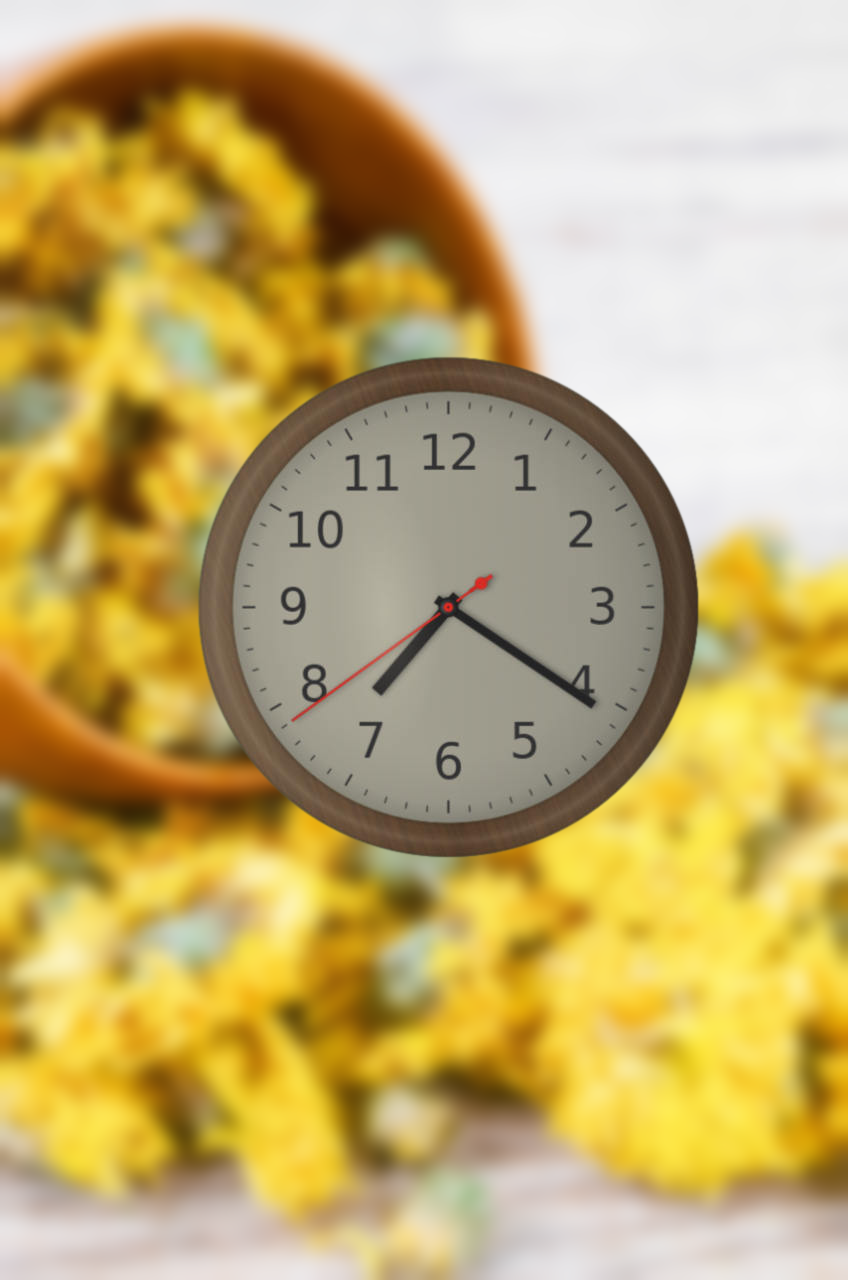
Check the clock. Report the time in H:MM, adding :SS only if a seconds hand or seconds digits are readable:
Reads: 7:20:39
